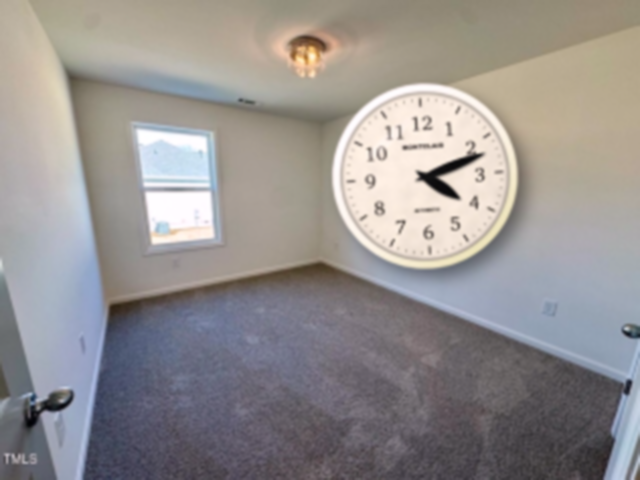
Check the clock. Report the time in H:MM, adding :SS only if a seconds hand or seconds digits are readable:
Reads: 4:12
